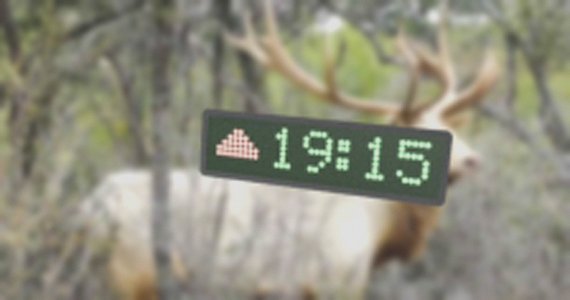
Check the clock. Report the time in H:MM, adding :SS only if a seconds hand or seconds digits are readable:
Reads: 19:15
